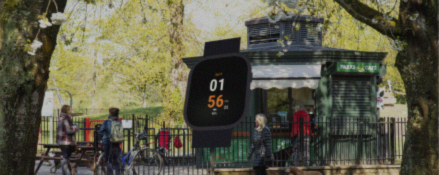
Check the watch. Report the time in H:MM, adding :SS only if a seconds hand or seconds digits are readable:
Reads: 1:56
